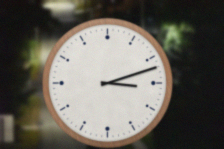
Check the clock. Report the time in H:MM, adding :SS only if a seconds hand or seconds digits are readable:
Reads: 3:12
